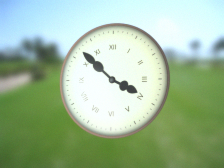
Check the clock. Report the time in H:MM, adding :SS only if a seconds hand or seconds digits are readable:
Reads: 3:52
